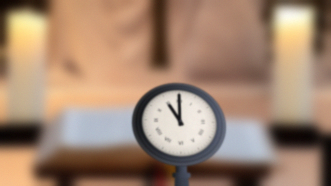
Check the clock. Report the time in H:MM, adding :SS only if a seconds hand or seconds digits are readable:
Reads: 11:00
